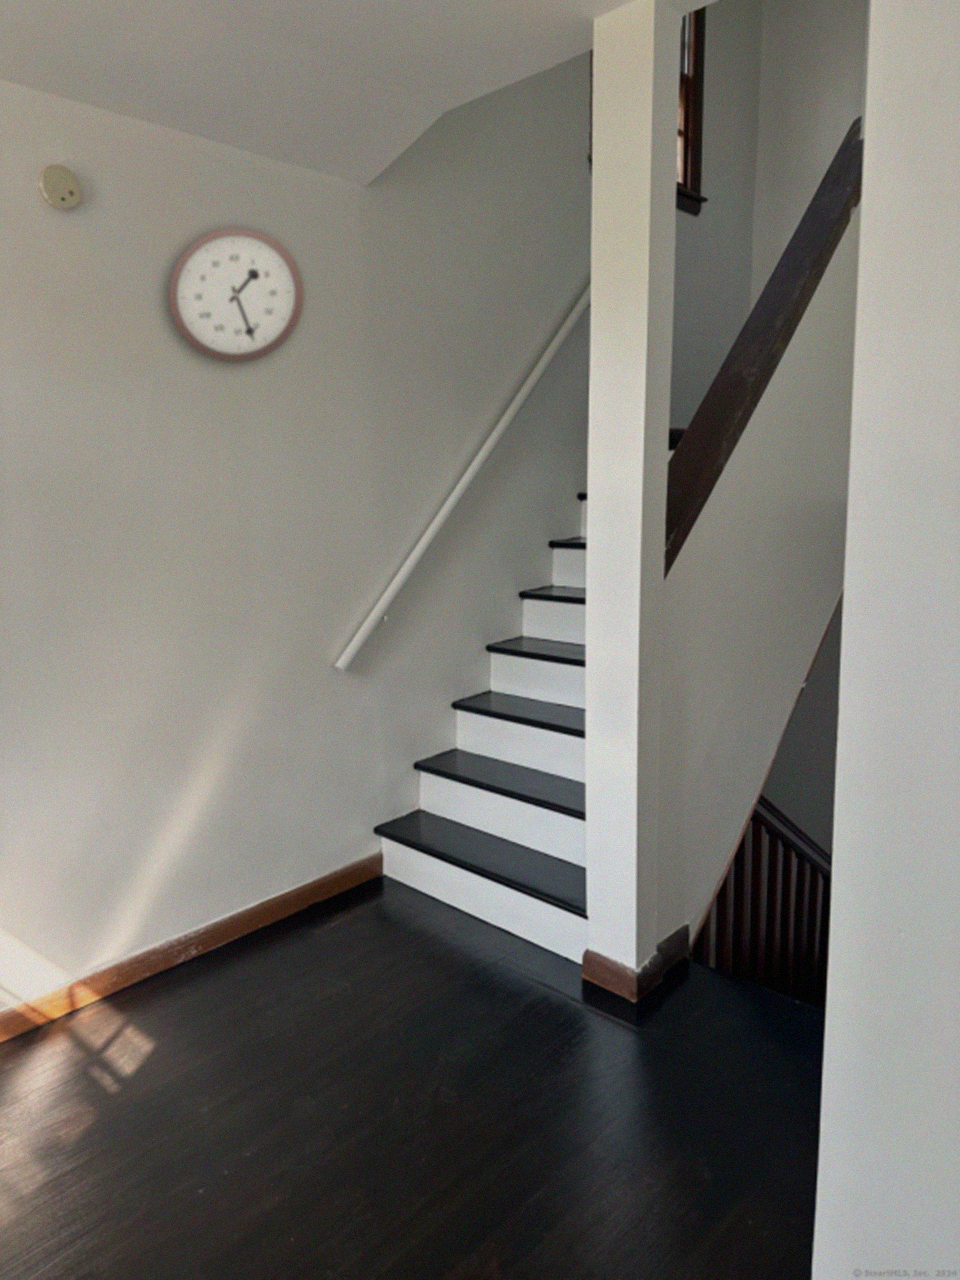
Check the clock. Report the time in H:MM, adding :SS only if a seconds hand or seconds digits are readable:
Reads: 1:27
